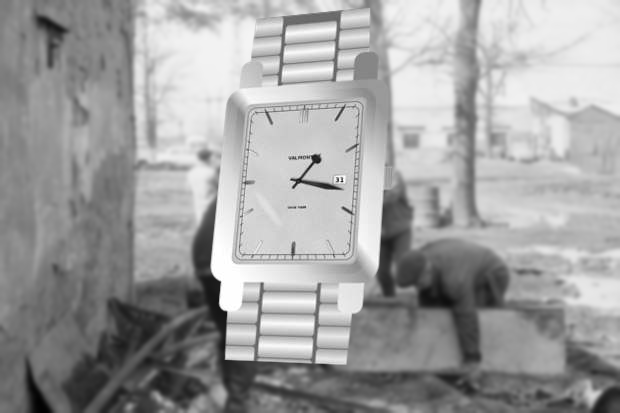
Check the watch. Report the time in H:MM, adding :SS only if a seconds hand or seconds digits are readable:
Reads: 1:17
